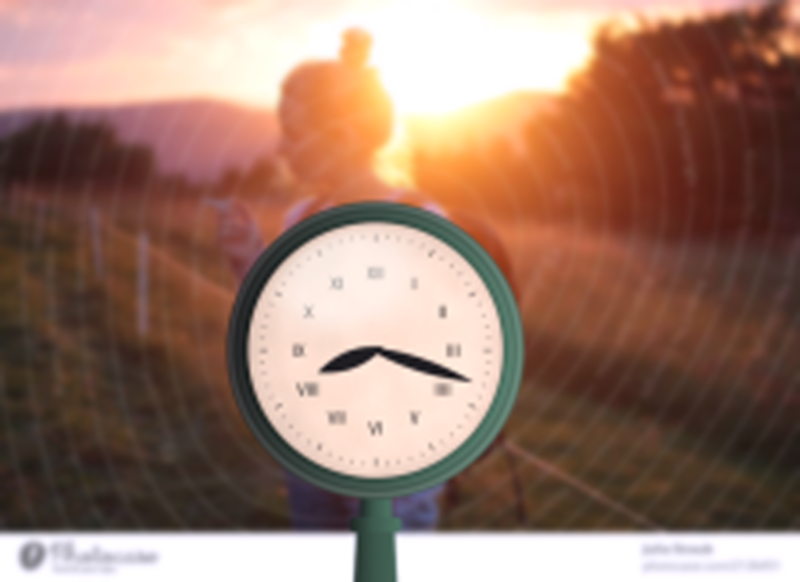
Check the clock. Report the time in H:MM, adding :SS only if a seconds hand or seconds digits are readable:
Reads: 8:18
